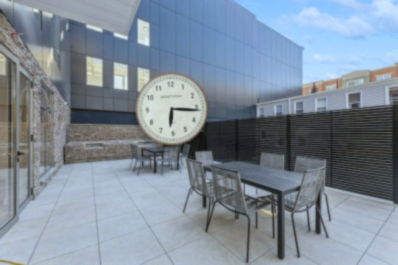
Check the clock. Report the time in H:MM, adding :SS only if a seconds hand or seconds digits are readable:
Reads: 6:16
